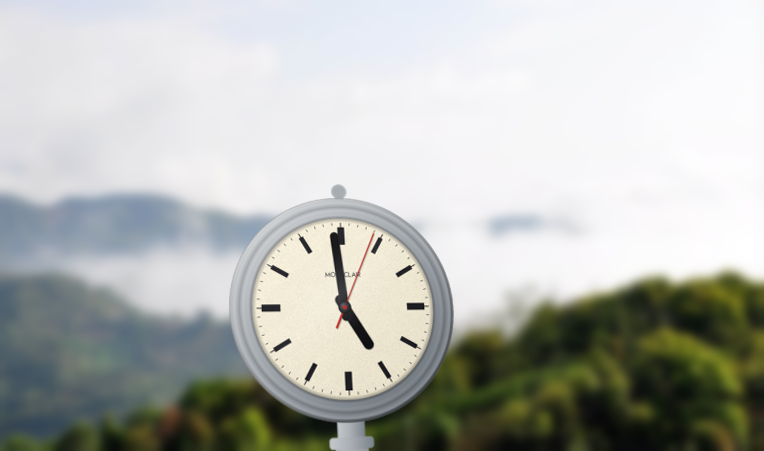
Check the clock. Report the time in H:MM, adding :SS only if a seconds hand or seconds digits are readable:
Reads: 4:59:04
